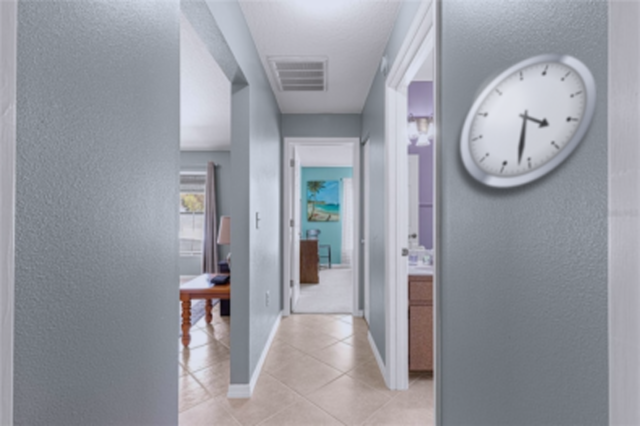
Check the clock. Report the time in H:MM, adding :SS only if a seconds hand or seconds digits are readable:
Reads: 3:27
